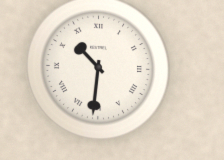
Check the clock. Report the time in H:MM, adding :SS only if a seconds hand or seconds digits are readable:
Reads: 10:31
